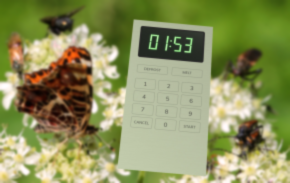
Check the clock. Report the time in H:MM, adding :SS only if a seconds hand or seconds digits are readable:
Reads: 1:53
